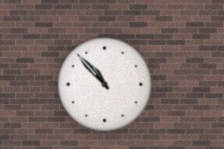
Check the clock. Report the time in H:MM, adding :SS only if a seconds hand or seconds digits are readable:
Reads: 10:53
